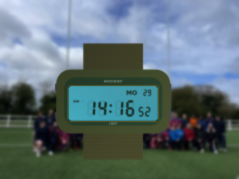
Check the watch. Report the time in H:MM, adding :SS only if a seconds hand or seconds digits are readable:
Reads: 14:16:52
